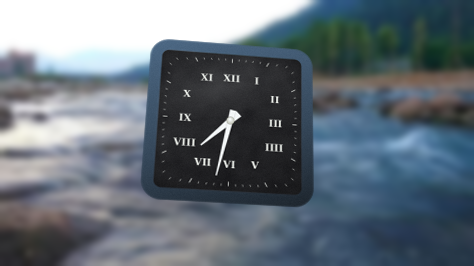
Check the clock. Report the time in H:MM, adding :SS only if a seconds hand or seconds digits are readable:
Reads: 7:32
